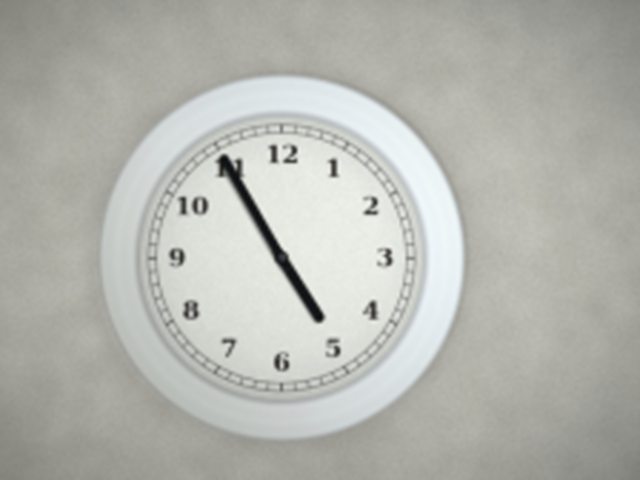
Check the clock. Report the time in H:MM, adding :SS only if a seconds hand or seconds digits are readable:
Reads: 4:55
